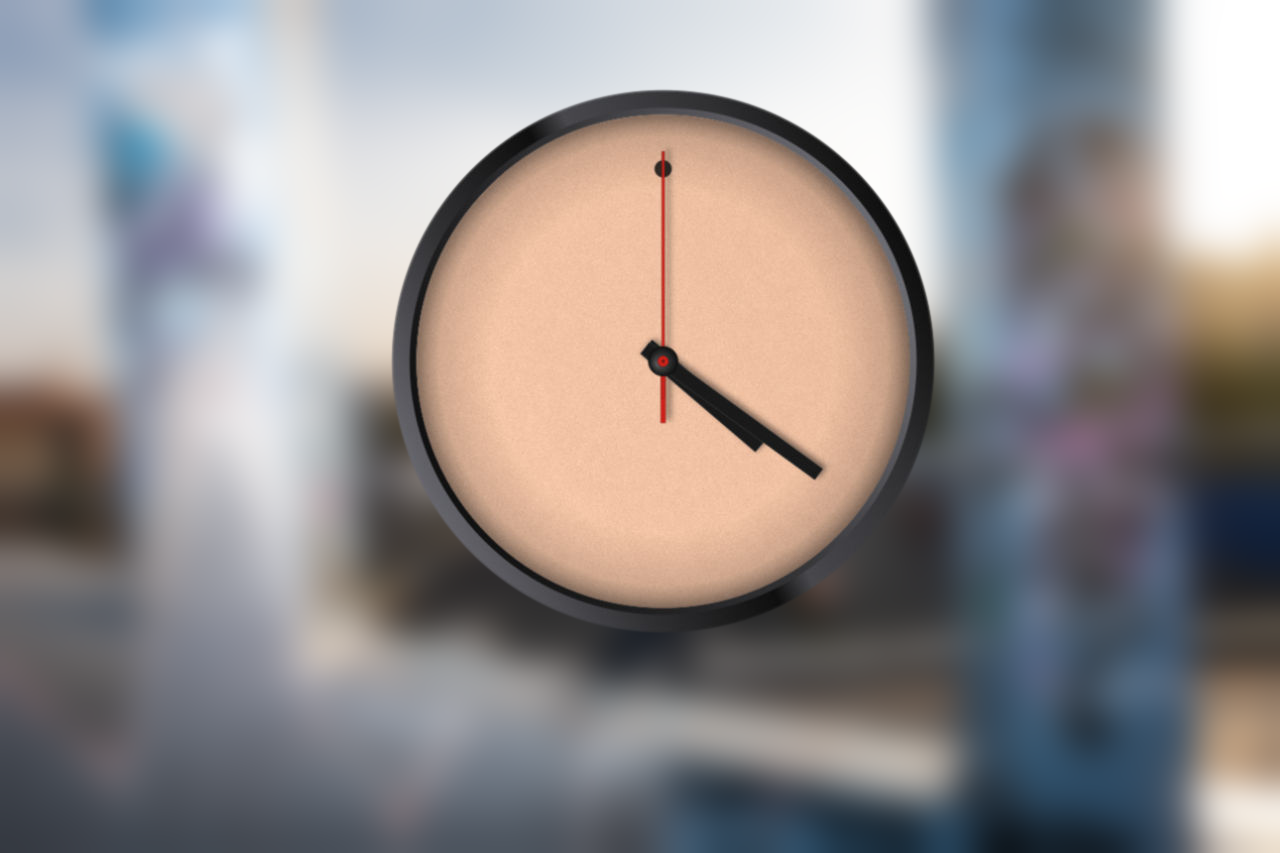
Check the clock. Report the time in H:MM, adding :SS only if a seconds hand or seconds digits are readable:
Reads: 4:21:00
